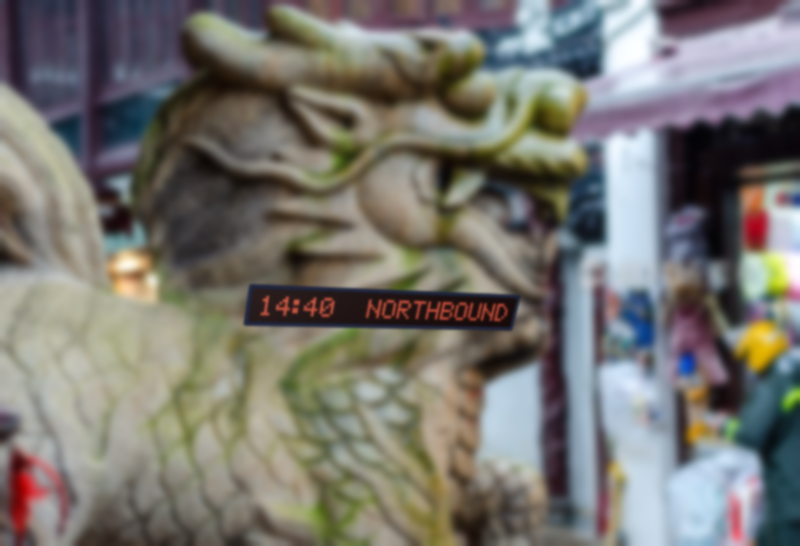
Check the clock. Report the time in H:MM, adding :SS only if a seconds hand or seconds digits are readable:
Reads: 14:40
